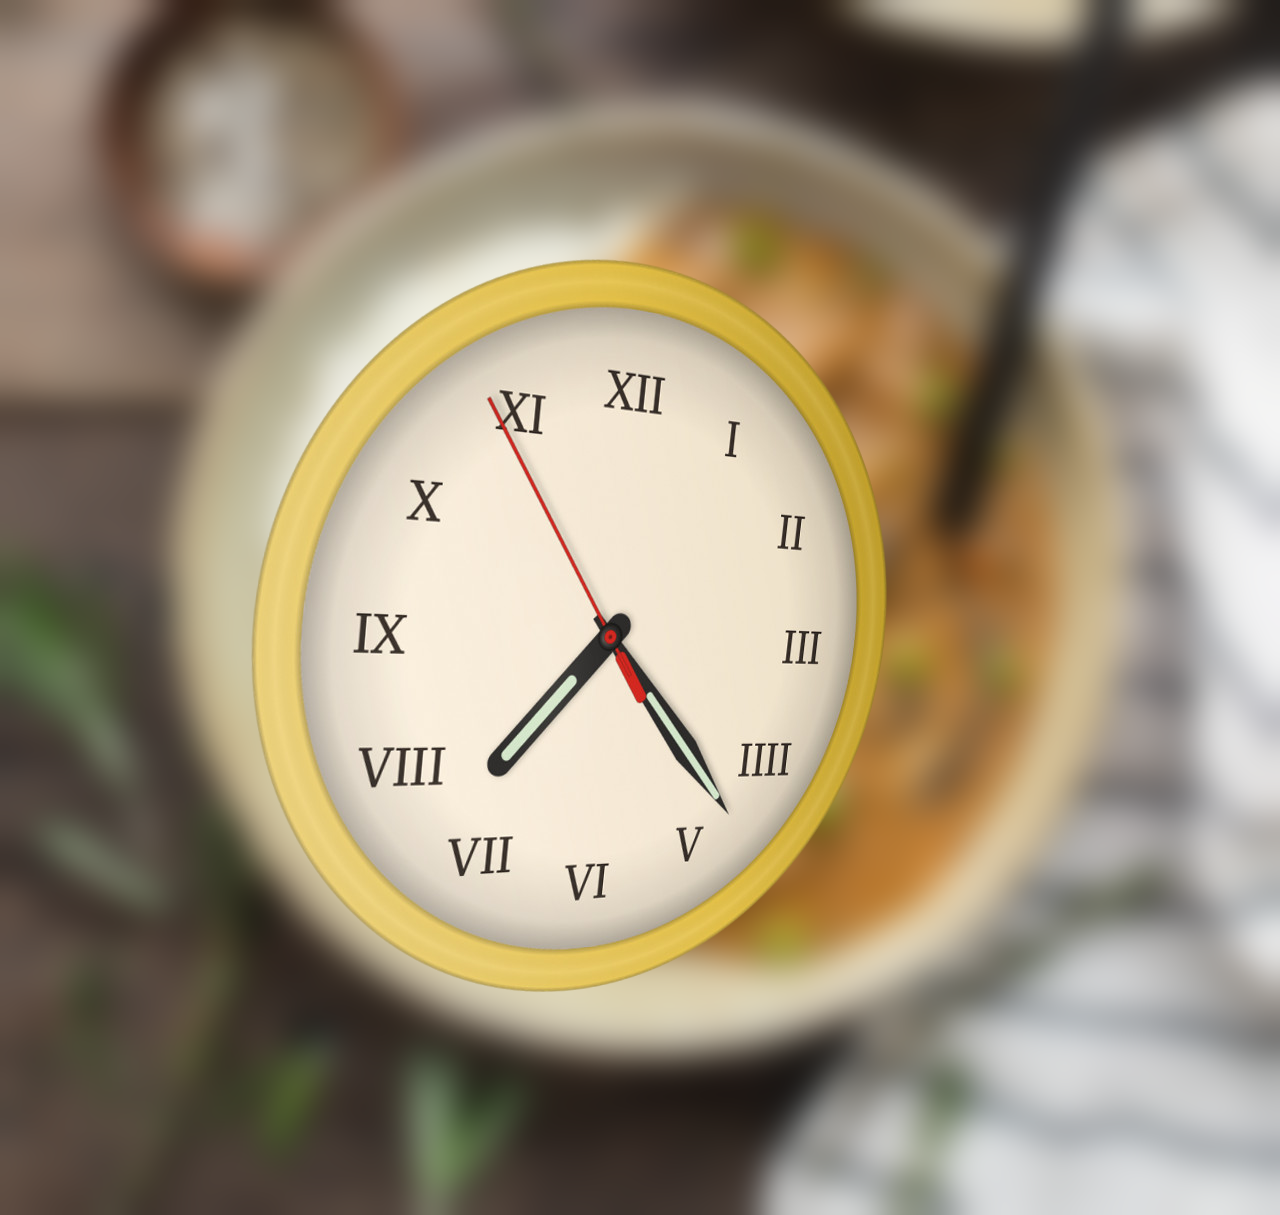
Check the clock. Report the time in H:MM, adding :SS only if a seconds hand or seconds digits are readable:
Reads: 7:22:54
